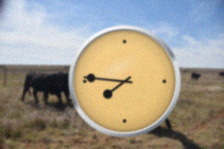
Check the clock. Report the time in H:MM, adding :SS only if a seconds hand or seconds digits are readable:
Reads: 7:46
